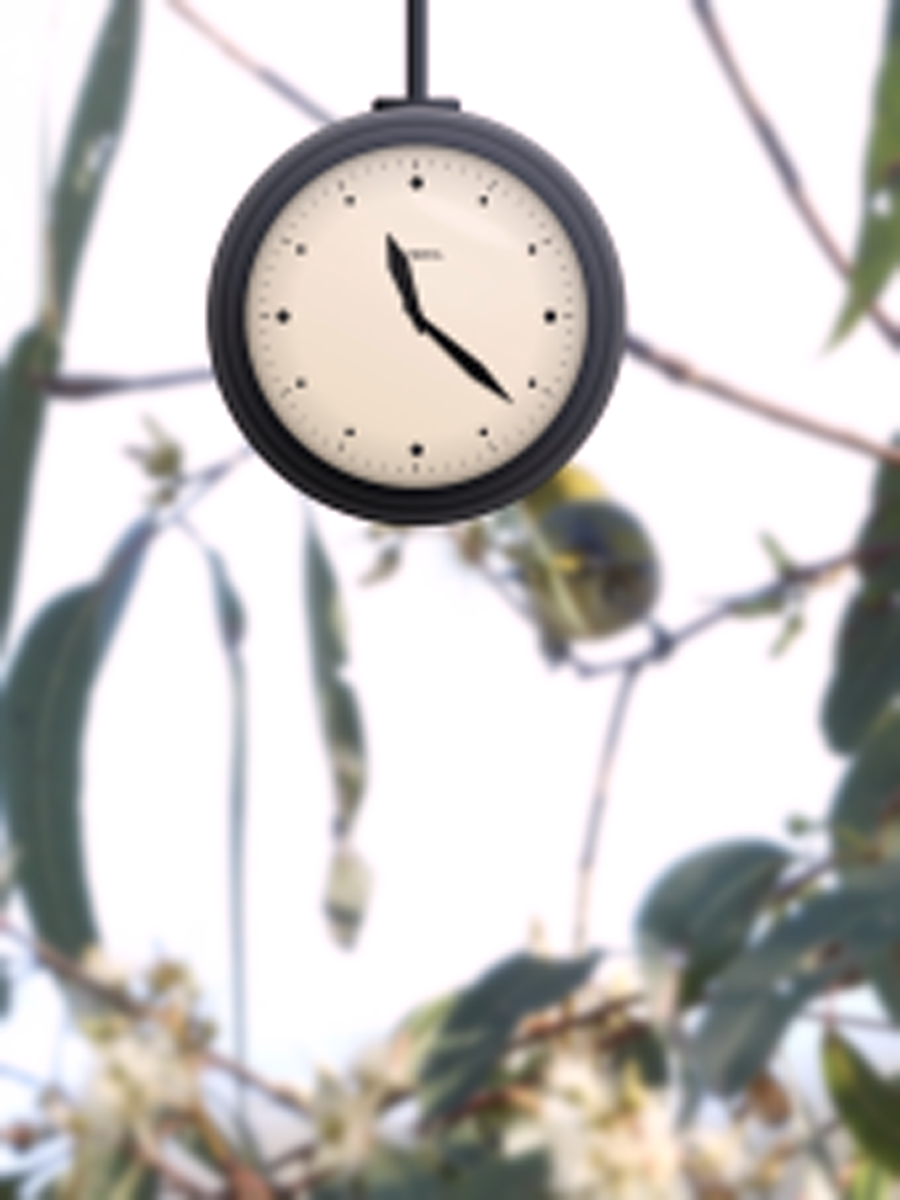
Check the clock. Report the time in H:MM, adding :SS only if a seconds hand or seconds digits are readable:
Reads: 11:22
